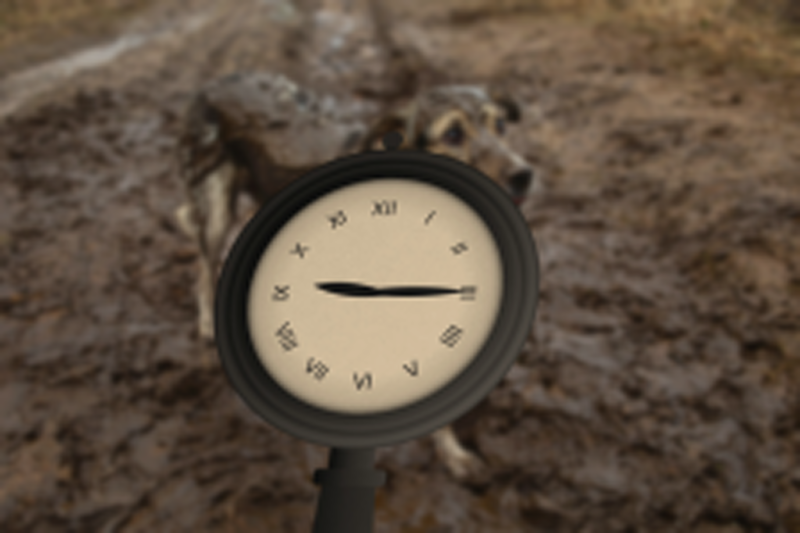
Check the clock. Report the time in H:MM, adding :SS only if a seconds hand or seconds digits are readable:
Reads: 9:15
